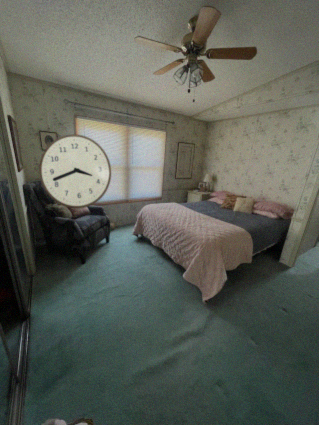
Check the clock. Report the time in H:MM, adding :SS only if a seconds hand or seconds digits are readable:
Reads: 3:42
